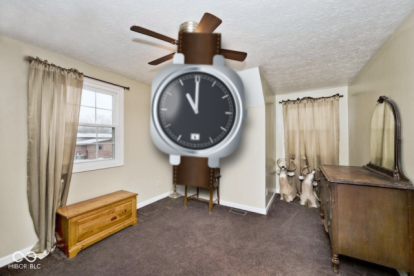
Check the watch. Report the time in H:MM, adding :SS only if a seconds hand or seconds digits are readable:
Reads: 11:00
